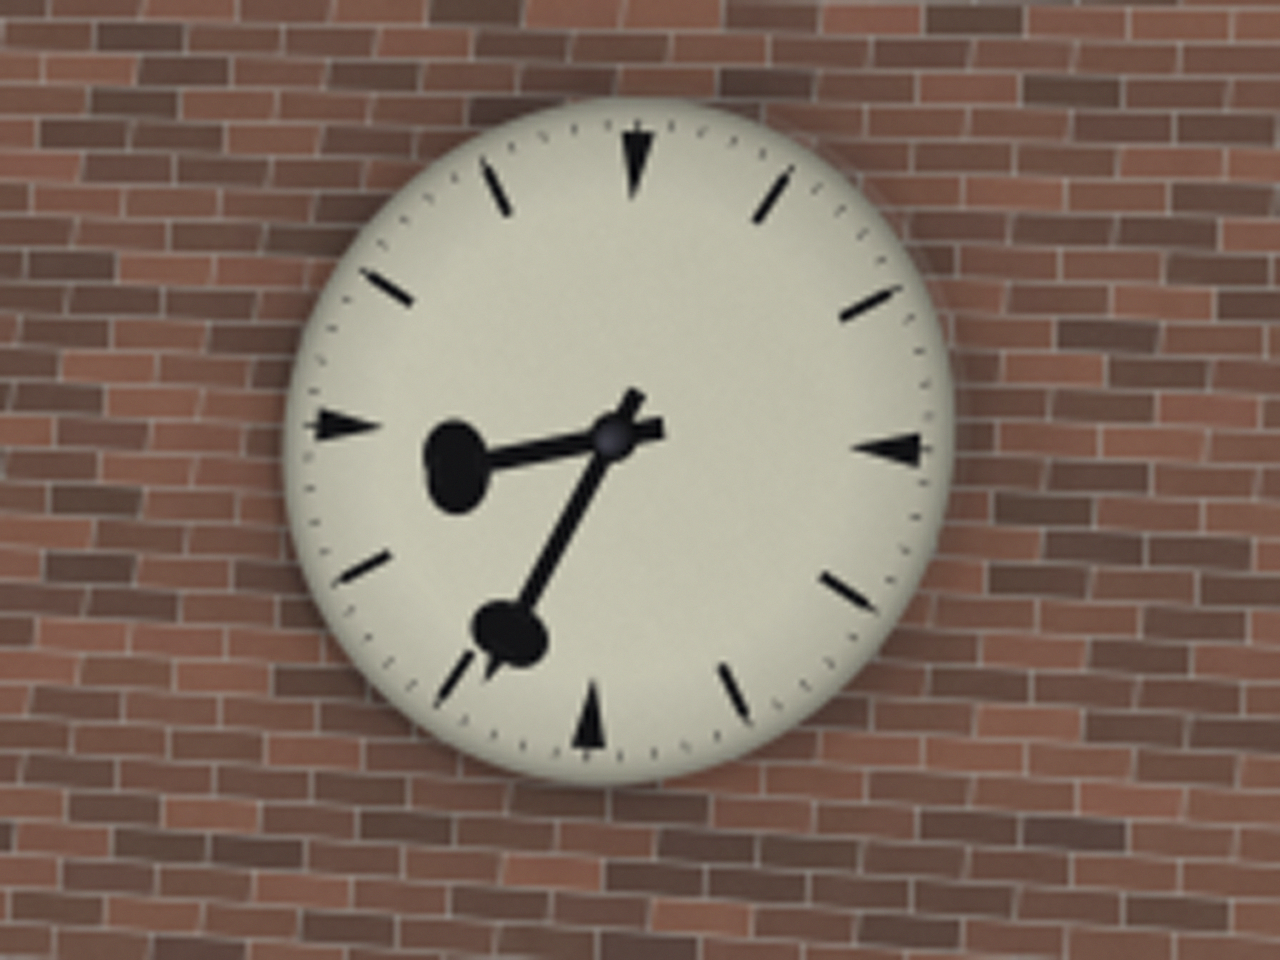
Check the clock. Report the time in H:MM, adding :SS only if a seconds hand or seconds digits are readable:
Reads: 8:34
